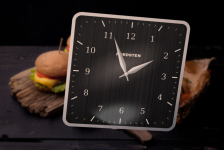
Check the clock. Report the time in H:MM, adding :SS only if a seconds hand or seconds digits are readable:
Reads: 1:56
